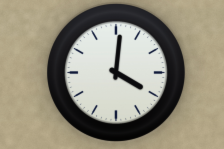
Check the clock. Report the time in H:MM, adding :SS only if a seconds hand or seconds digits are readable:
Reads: 4:01
